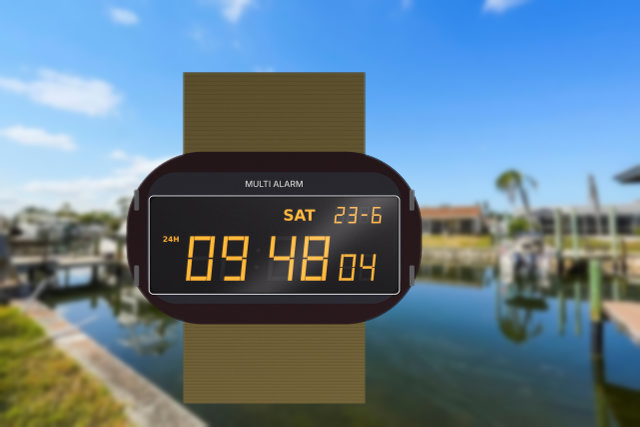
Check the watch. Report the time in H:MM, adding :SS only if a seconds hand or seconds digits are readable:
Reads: 9:48:04
